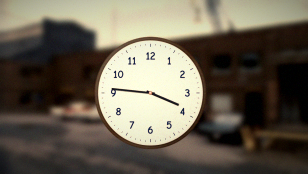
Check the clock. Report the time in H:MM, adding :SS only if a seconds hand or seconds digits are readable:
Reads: 3:46
